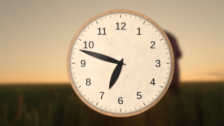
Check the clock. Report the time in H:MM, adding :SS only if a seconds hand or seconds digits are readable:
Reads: 6:48
